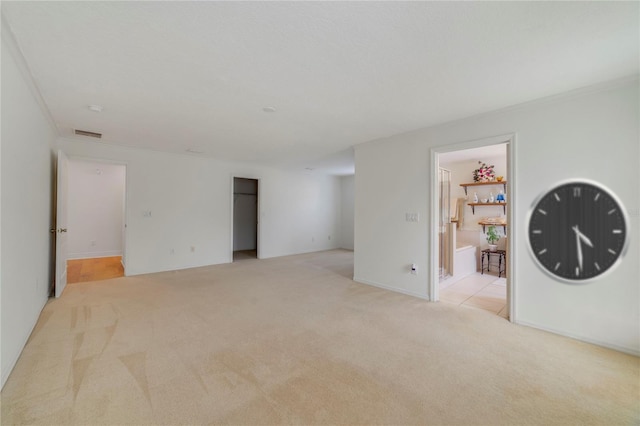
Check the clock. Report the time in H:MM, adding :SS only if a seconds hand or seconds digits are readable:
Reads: 4:29
